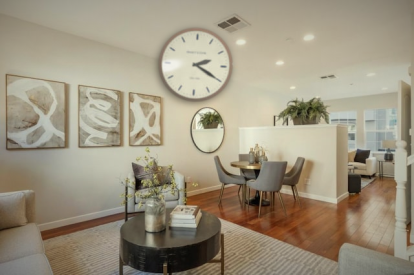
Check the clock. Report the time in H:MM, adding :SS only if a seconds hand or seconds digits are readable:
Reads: 2:20
